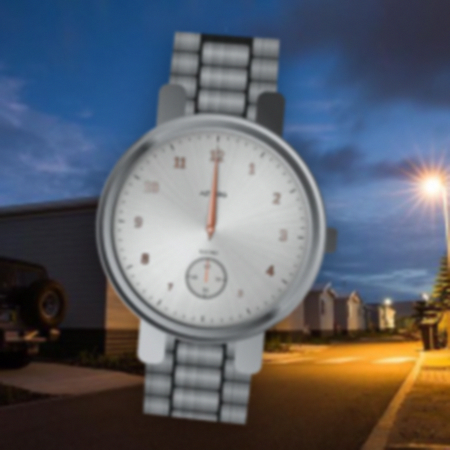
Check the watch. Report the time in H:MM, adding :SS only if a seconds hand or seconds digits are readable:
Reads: 12:00
